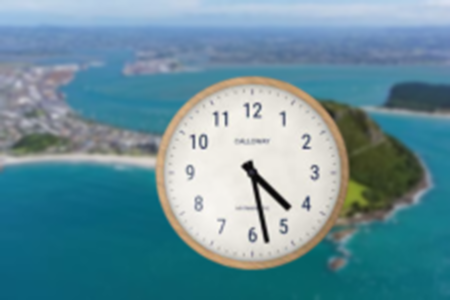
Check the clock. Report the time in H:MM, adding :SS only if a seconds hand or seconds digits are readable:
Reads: 4:28
